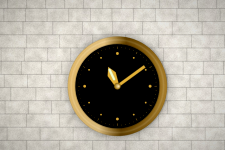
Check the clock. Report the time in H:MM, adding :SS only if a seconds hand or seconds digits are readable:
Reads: 11:09
